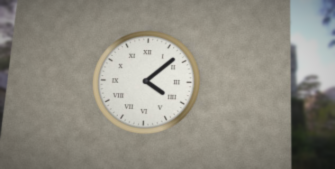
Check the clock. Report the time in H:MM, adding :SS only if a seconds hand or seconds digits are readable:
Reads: 4:08
